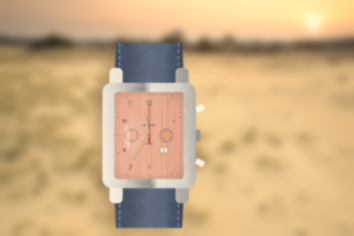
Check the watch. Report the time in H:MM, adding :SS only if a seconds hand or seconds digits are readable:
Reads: 11:36
